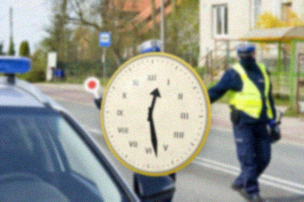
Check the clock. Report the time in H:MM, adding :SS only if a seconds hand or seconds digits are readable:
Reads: 12:28
